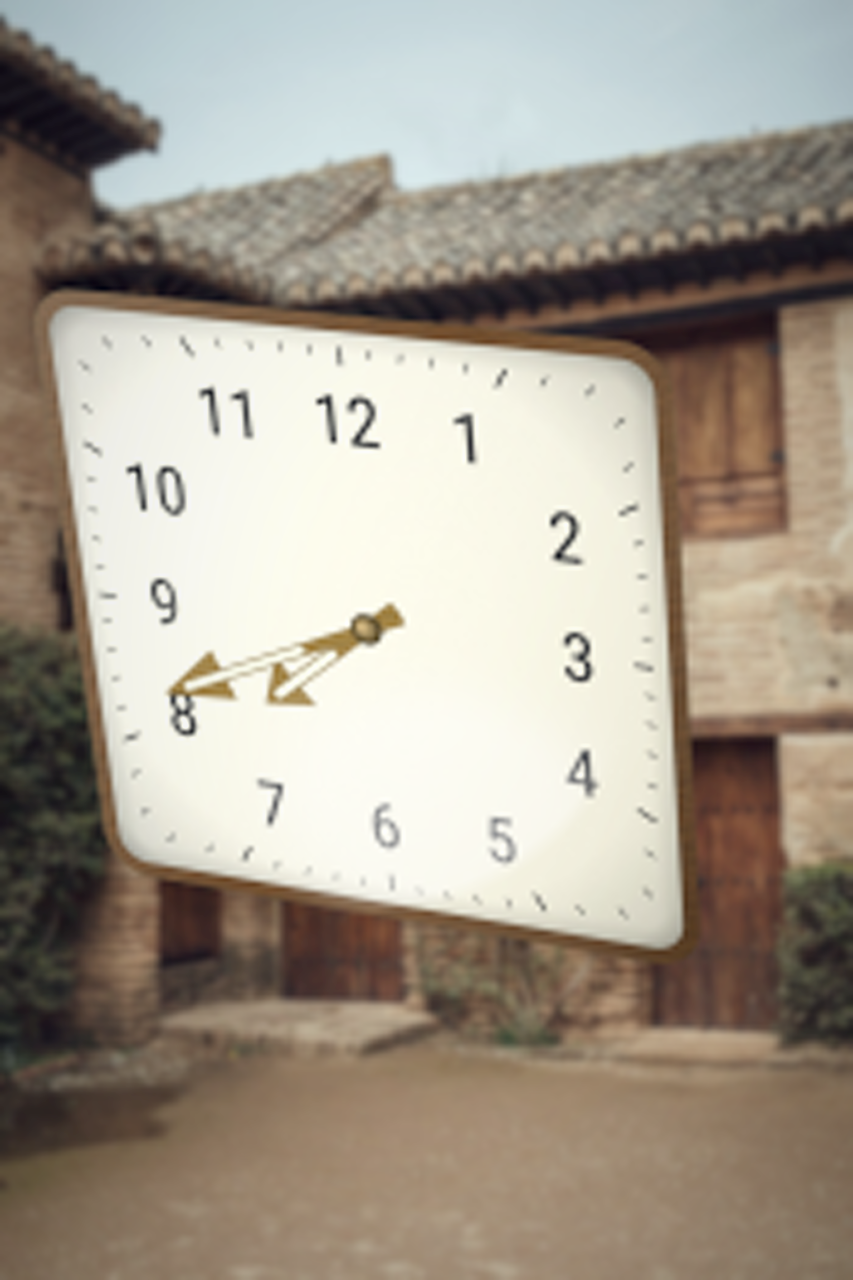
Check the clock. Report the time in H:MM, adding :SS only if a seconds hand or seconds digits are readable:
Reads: 7:41
